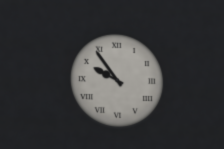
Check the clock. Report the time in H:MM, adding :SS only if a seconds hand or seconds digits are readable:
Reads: 9:54
